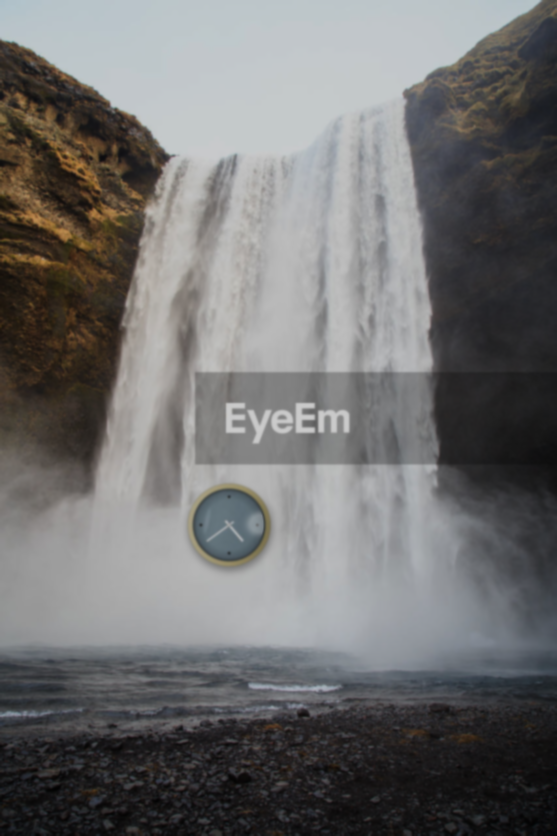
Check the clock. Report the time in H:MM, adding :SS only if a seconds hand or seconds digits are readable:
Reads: 4:39
